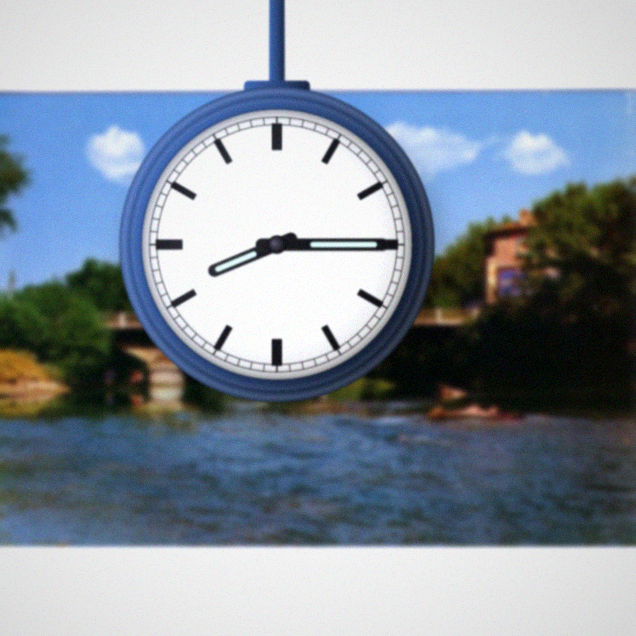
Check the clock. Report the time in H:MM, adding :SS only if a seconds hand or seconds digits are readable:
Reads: 8:15
